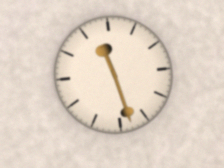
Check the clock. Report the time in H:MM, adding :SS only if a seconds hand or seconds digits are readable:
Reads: 11:28
